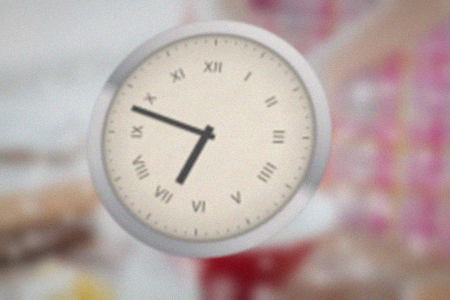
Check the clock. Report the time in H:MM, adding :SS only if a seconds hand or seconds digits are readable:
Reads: 6:48
